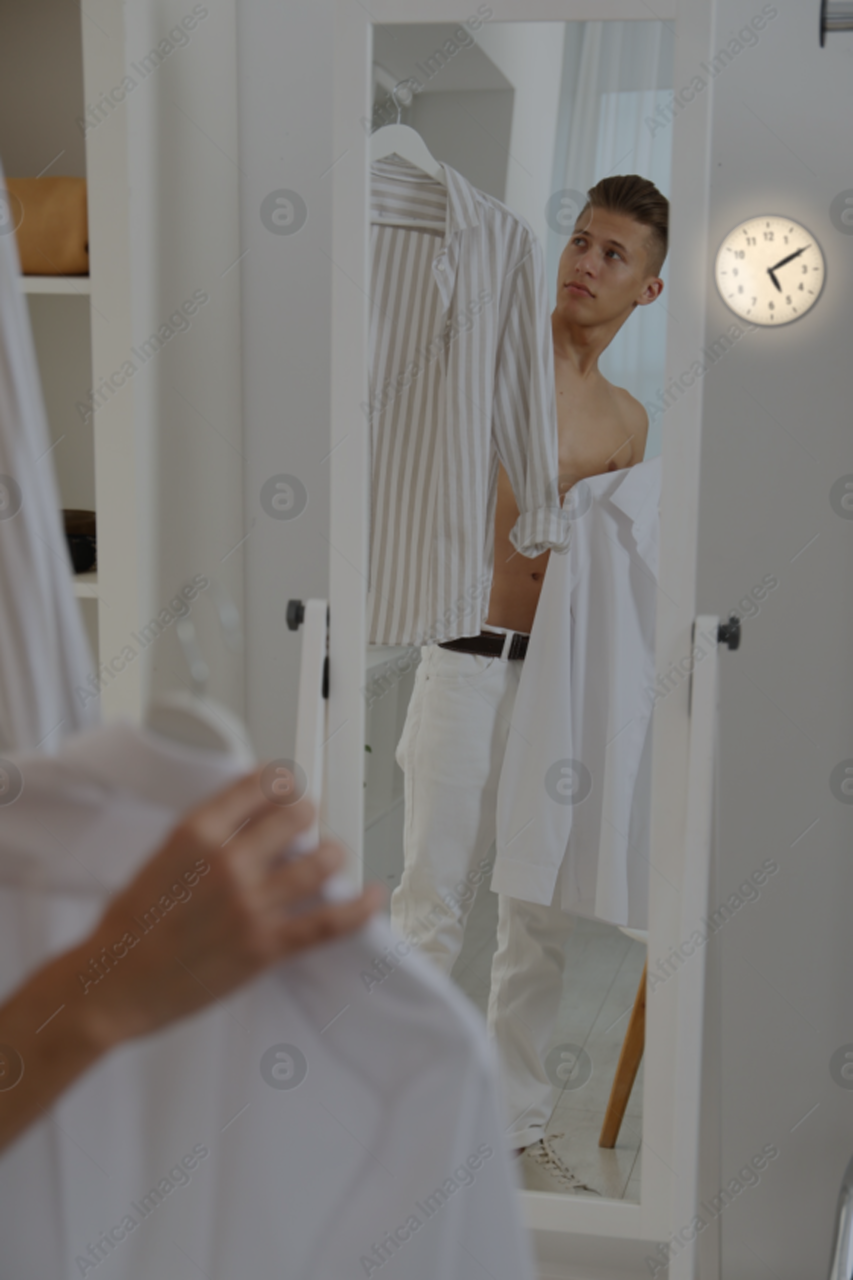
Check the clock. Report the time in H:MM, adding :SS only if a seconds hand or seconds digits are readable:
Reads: 5:10
